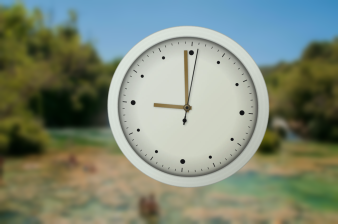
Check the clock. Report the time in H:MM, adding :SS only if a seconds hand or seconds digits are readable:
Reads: 8:59:01
